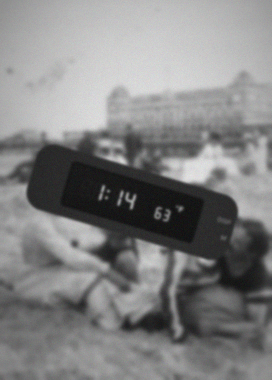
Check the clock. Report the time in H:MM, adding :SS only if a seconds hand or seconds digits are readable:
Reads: 1:14
